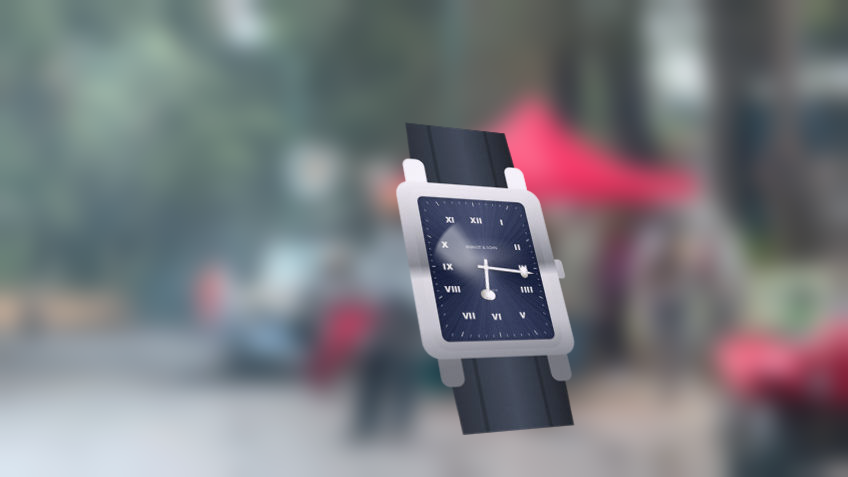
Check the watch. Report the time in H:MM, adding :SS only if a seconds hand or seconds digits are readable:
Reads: 6:16
